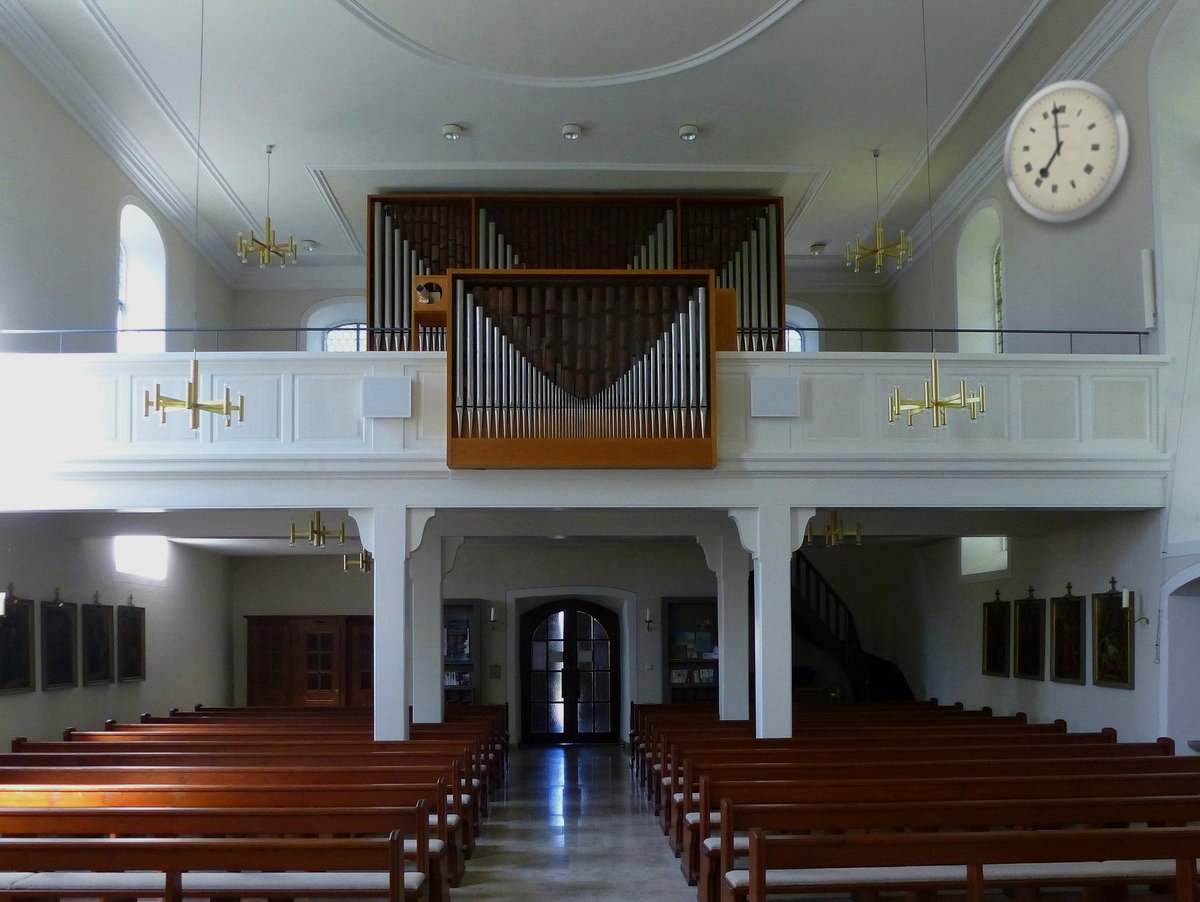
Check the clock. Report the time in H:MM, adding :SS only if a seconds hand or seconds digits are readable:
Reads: 6:58
